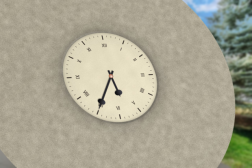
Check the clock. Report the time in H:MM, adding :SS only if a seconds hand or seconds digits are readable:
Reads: 5:35
